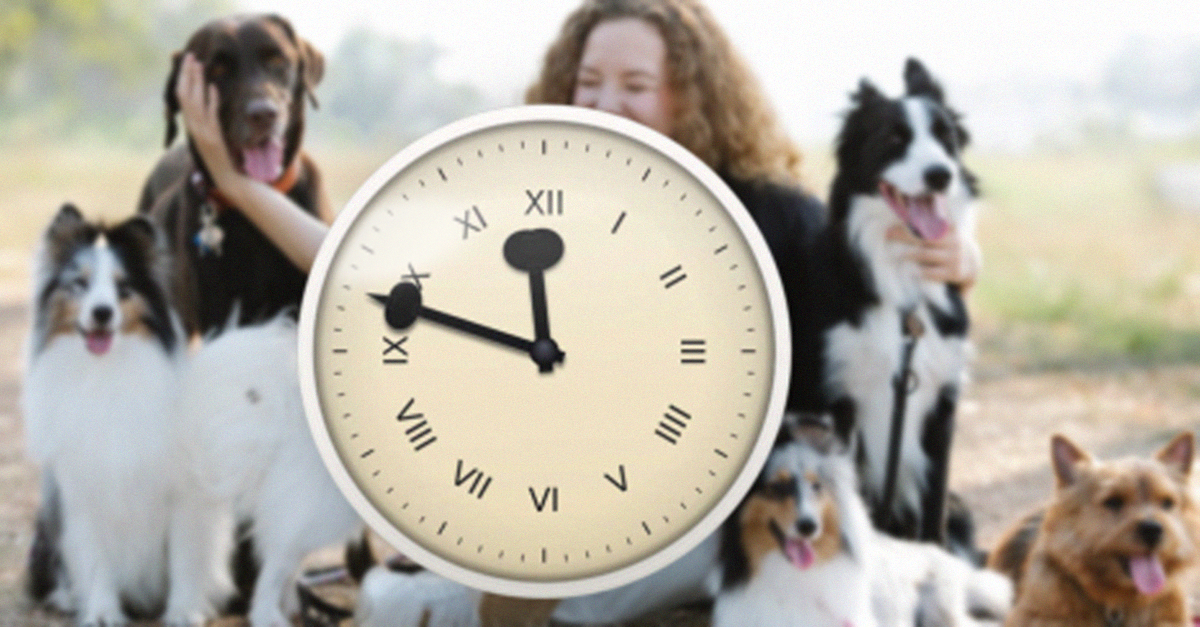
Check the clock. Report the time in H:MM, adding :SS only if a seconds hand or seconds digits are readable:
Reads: 11:48
